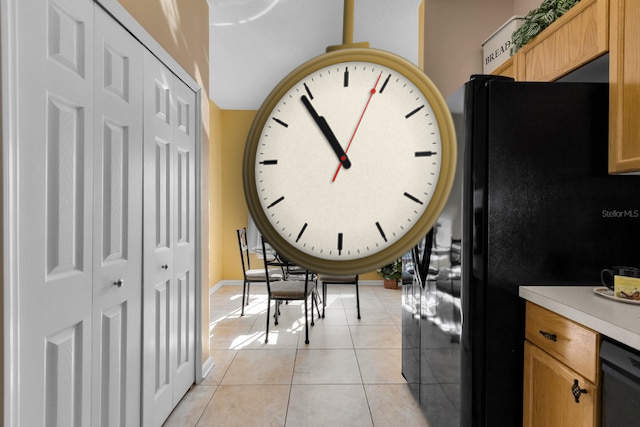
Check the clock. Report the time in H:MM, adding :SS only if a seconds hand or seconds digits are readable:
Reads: 10:54:04
